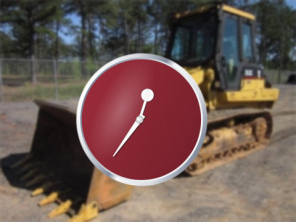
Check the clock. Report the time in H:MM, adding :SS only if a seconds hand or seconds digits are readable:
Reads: 12:36
